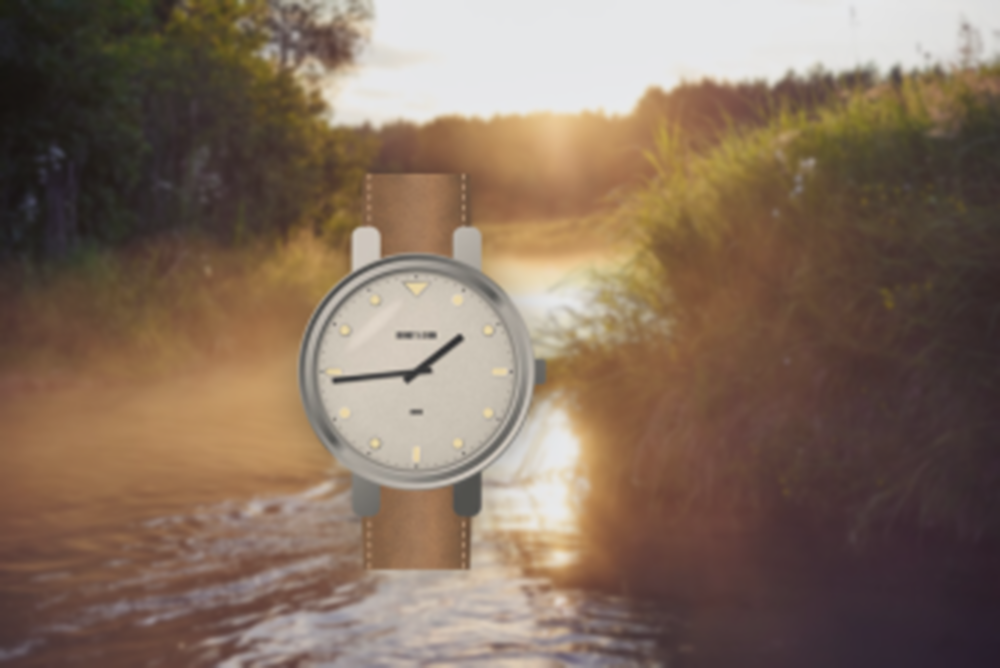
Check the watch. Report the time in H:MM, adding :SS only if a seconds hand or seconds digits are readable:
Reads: 1:44
